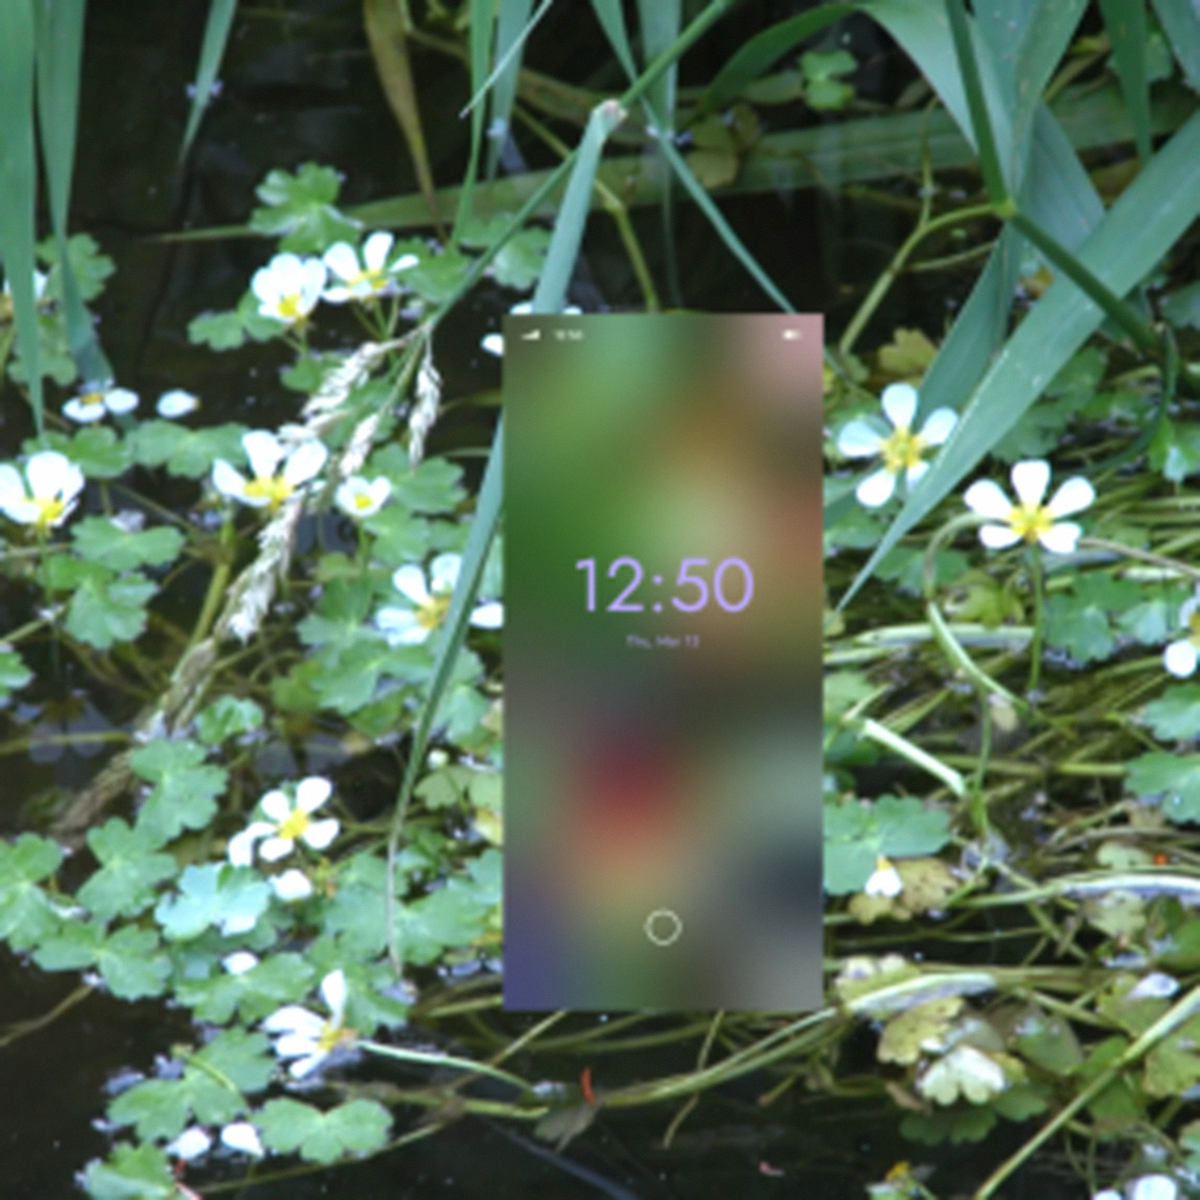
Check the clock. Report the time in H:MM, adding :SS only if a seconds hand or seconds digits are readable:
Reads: 12:50
